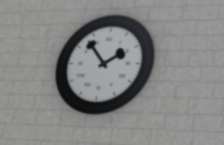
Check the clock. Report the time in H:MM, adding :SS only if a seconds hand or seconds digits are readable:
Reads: 1:53
